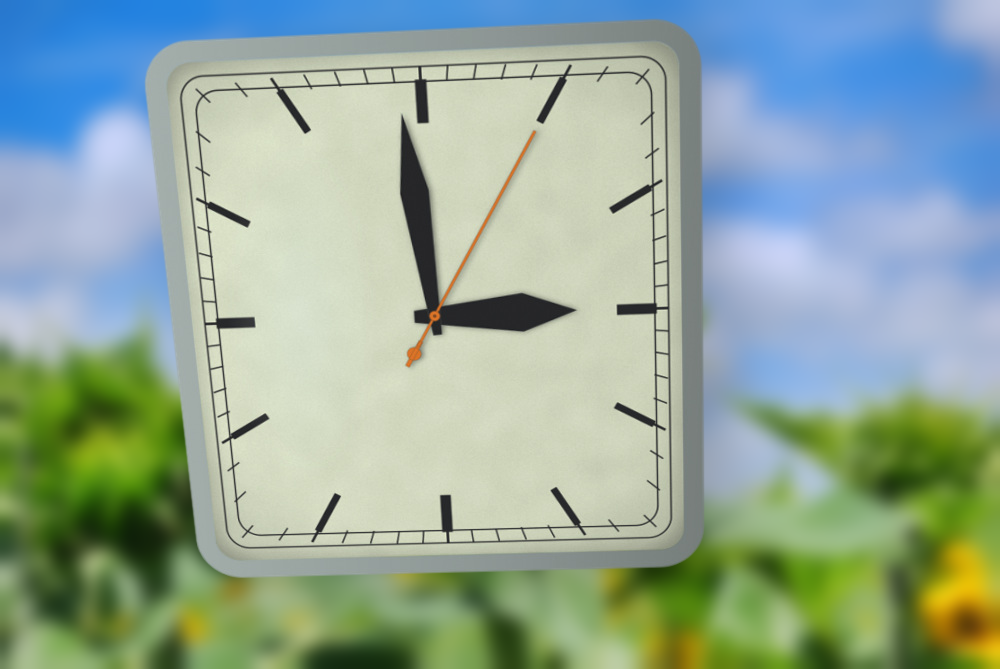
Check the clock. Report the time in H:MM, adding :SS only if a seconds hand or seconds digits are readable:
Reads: 2:59:05
